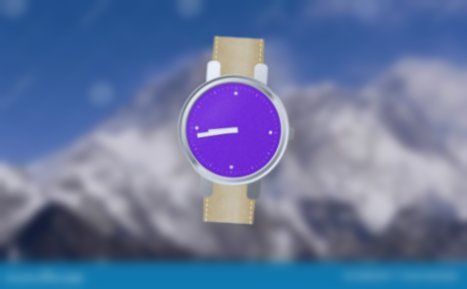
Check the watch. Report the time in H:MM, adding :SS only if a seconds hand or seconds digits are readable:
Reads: 8:43
